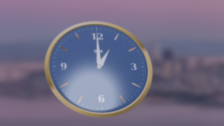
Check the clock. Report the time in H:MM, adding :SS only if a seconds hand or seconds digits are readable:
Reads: 1:00
